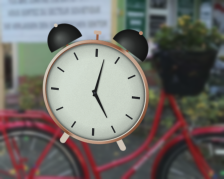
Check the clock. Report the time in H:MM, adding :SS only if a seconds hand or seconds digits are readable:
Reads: 5:02
